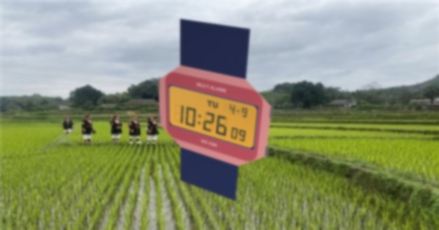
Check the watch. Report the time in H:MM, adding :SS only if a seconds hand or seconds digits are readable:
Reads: 10:26
